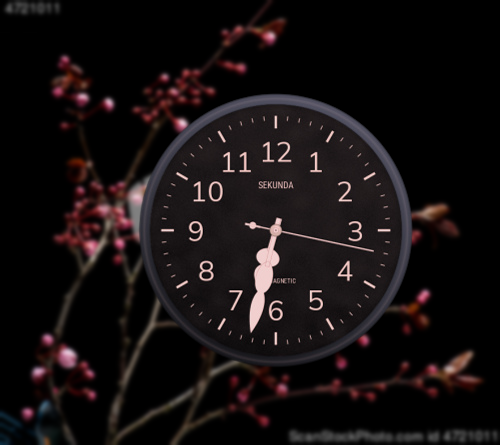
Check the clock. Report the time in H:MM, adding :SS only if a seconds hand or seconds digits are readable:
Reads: 6:32:17
